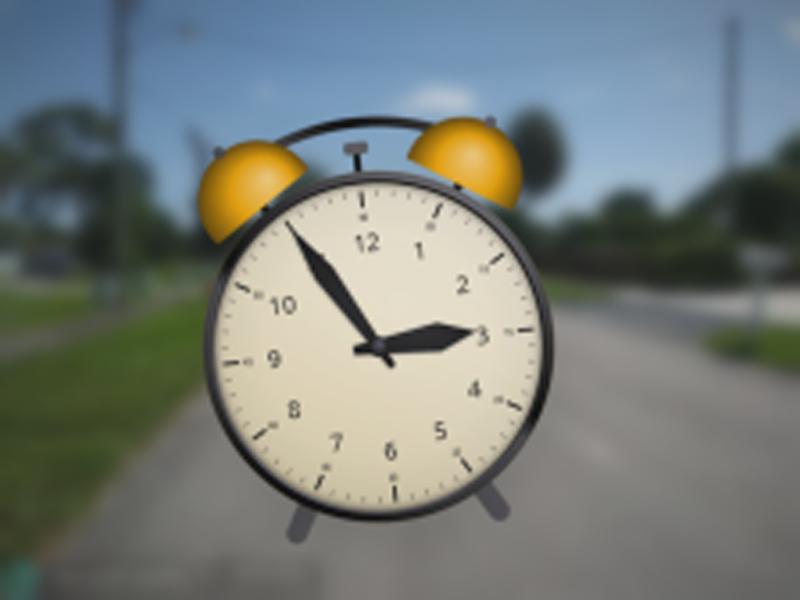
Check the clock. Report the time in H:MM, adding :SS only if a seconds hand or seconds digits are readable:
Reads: 2:55
